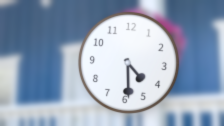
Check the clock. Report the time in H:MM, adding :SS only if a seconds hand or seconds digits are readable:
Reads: 4:29
